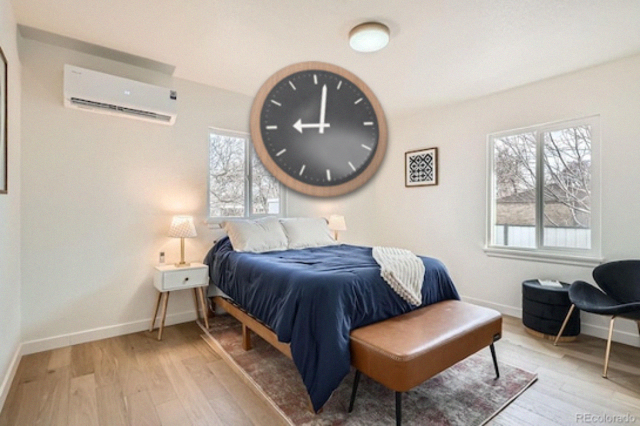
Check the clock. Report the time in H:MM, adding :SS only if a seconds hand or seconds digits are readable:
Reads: 9:02
